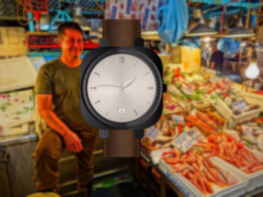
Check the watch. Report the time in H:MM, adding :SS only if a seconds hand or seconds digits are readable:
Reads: 1:46
